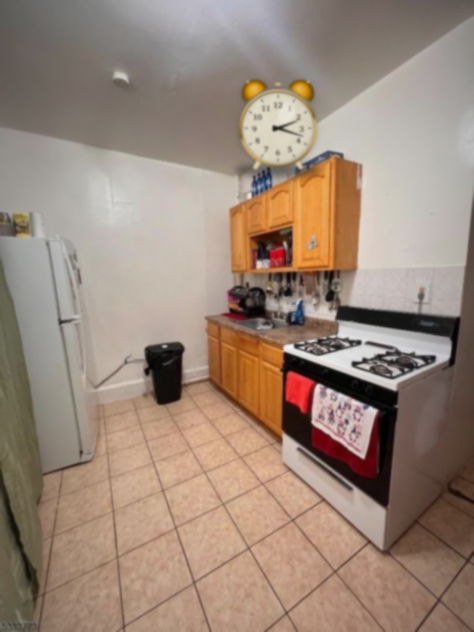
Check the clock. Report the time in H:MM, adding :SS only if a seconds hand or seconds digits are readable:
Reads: 2:18
